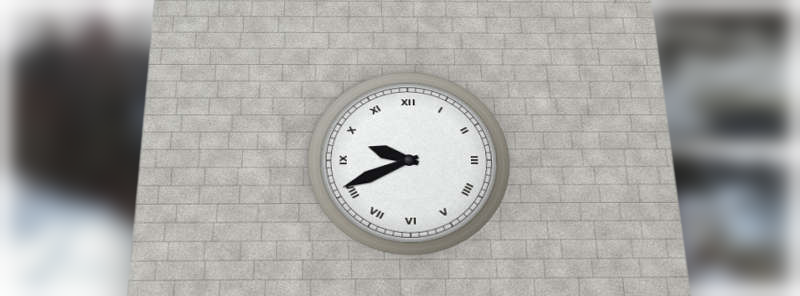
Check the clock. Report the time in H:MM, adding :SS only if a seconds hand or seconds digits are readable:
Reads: 9:41
